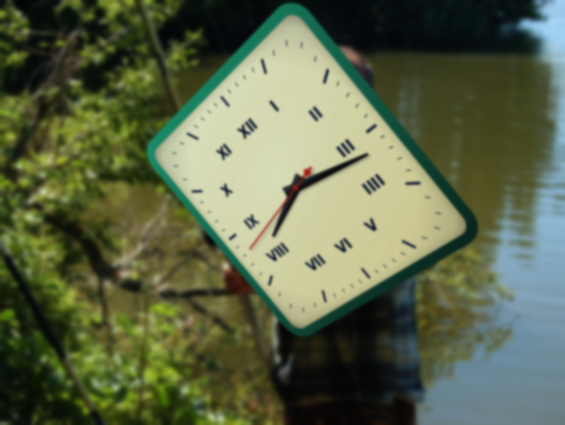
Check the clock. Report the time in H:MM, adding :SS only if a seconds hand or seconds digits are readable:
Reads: 8:16:43
